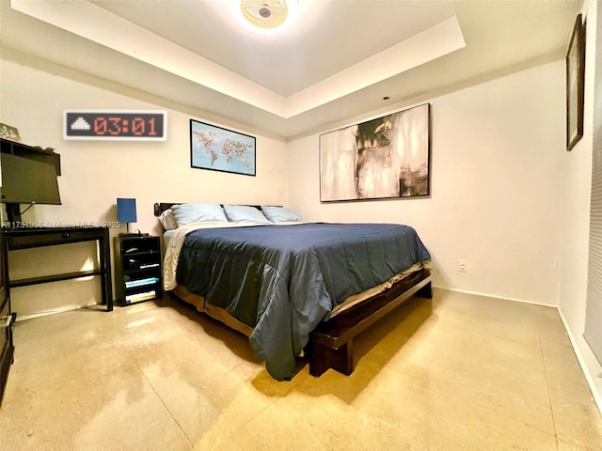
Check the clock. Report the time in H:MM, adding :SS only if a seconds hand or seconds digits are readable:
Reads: 3:01
